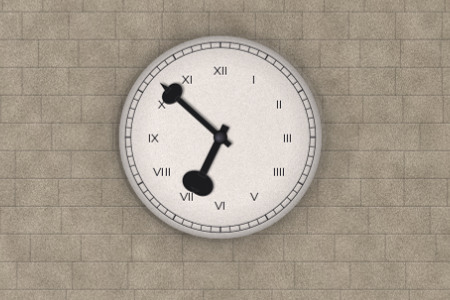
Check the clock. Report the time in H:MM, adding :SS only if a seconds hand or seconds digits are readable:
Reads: 6:52
